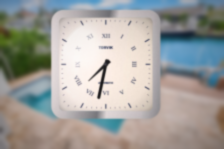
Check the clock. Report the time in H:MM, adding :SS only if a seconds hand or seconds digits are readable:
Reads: 7:32
